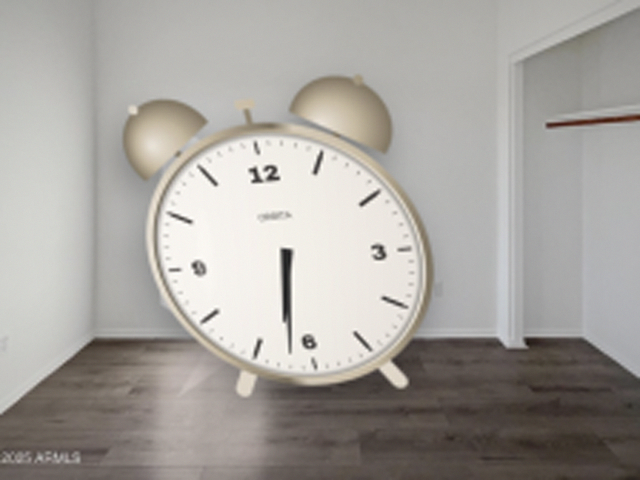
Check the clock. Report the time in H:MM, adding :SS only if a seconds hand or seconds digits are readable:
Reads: 6:32
